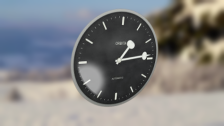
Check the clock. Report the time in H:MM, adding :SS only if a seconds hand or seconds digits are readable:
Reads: 1:14
